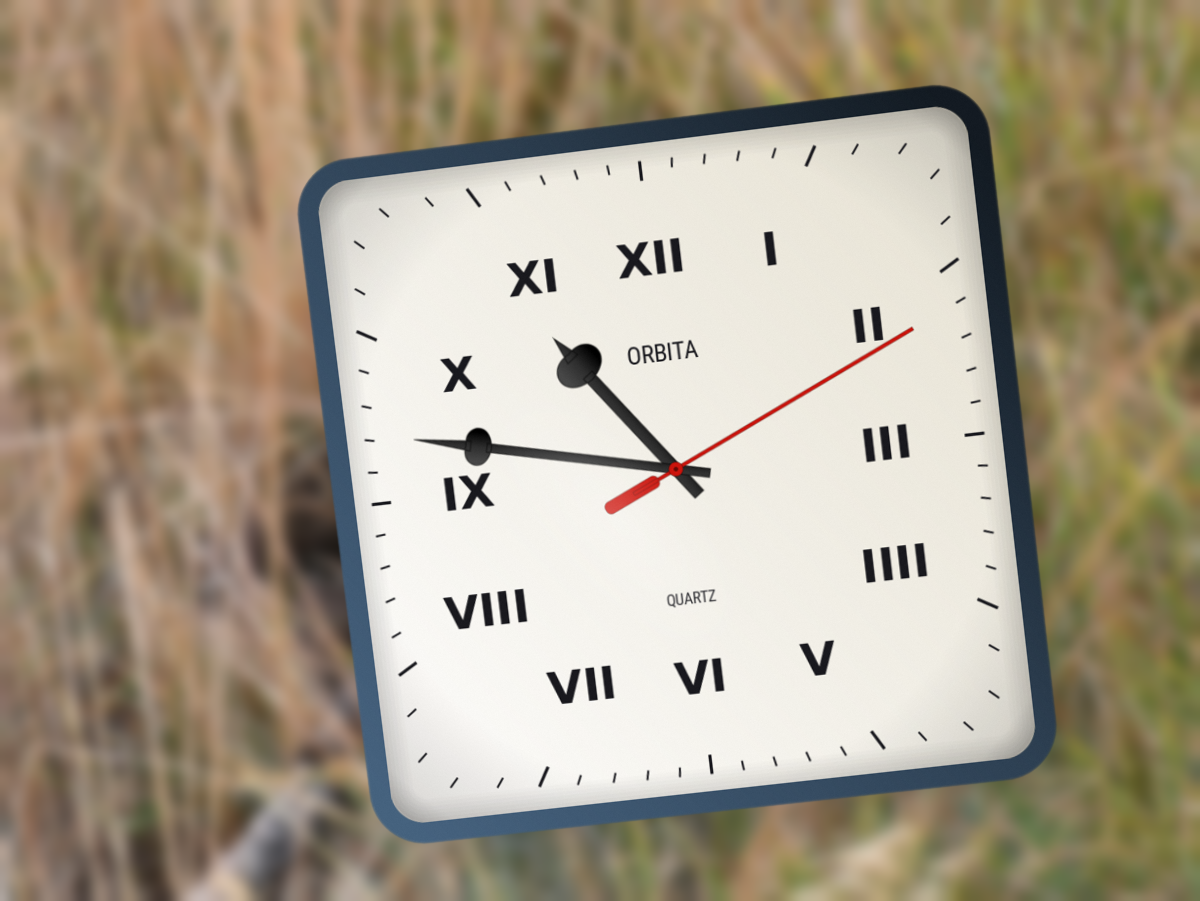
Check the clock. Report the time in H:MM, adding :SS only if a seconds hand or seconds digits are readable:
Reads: 10:47:11
